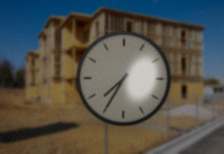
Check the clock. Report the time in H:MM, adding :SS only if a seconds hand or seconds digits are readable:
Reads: 7:35
